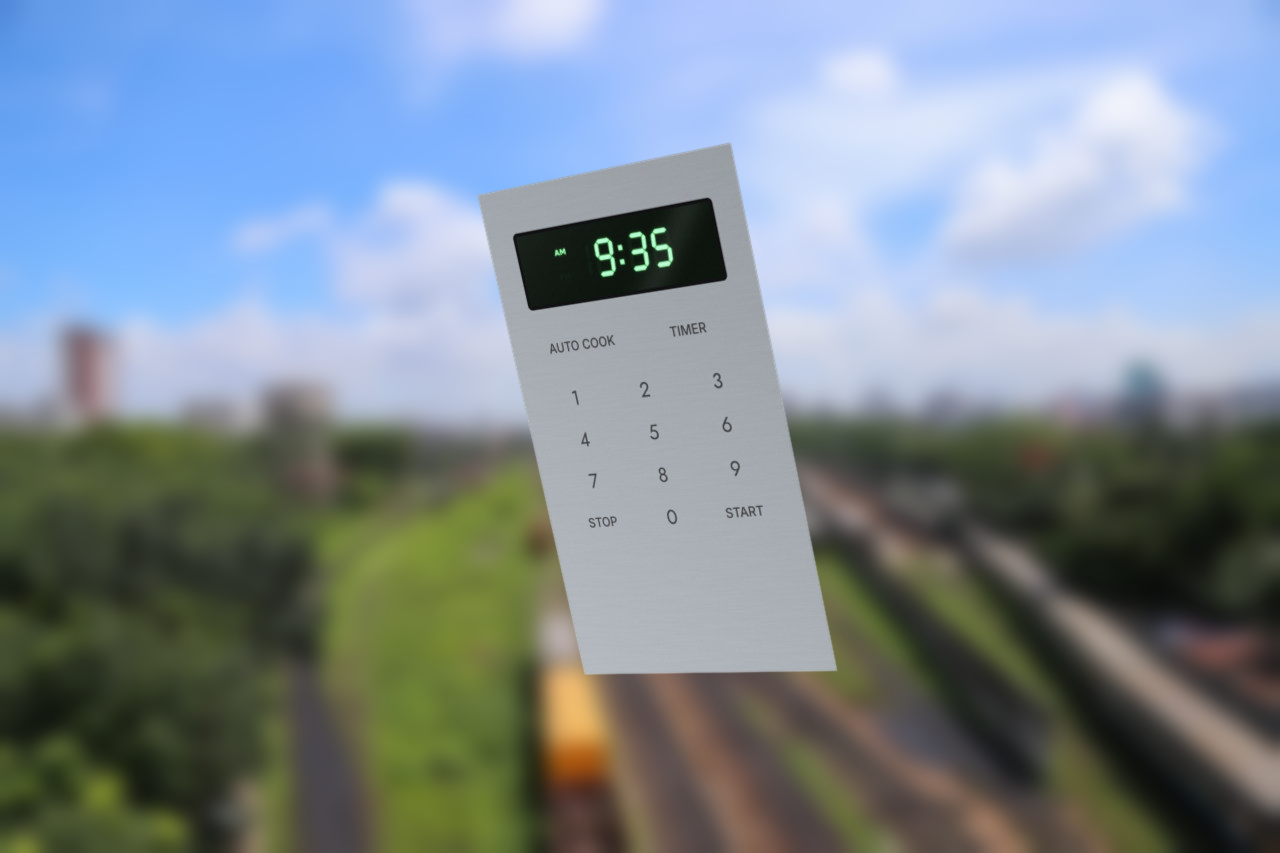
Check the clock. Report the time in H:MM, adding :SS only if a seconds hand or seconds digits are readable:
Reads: 9:35
